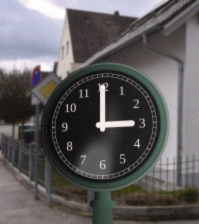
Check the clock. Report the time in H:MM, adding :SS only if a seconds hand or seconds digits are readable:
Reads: 3:00
